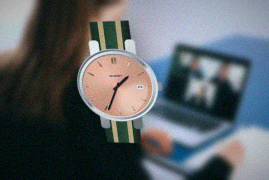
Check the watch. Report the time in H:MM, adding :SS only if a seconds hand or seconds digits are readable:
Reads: 1:34
